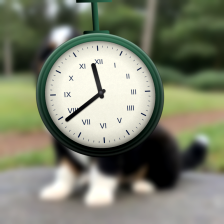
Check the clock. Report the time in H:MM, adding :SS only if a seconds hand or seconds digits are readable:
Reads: 11:39
